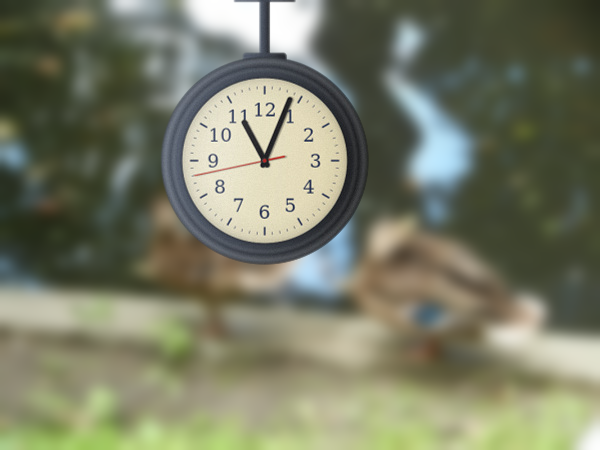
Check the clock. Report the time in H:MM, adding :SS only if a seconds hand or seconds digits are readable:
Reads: 11:03:43
